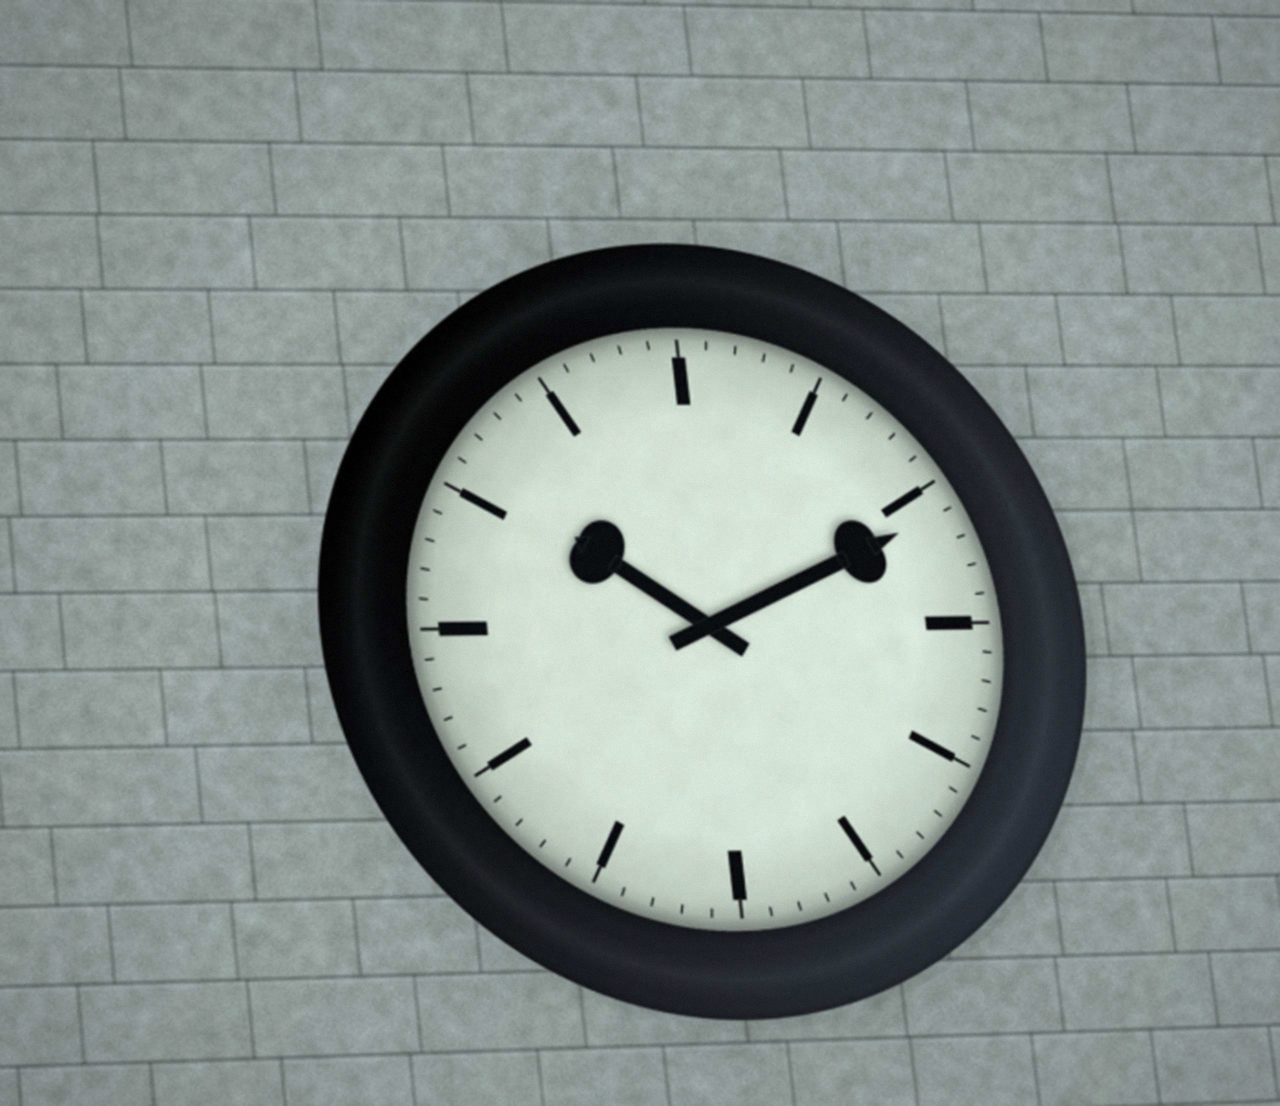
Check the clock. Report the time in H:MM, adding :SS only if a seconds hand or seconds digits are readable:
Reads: 10:11
